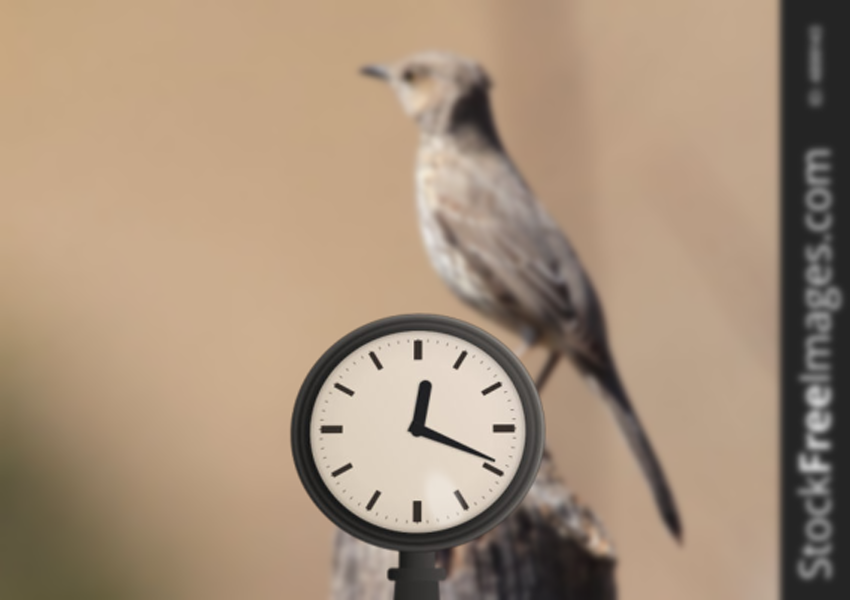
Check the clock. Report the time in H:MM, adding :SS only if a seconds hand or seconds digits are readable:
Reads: 12:19
